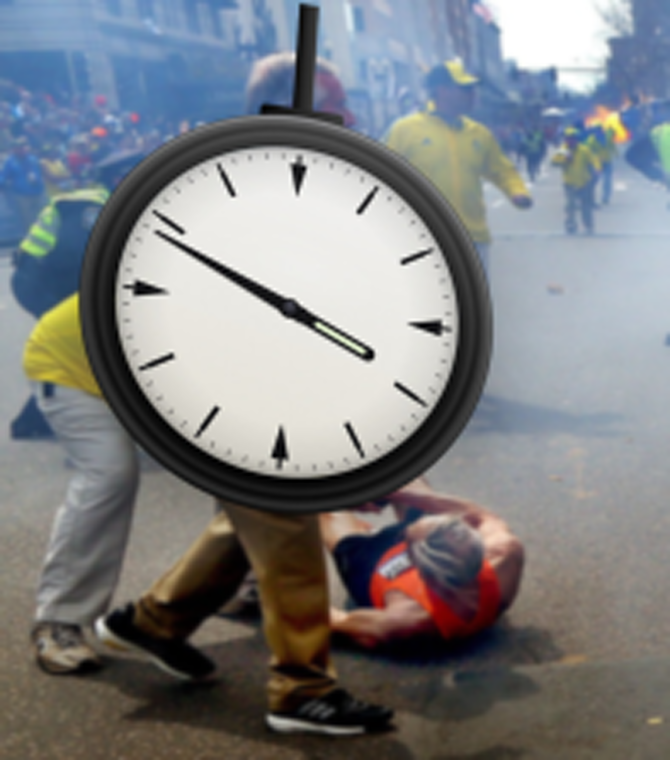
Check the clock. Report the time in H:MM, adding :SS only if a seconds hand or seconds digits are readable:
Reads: 3:49
